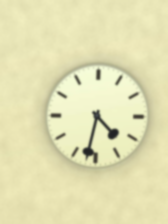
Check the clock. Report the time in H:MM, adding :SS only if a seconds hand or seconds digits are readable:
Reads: 4:32
